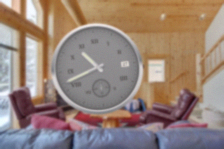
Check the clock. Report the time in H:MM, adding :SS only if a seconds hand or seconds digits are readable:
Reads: 10:42
